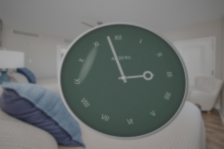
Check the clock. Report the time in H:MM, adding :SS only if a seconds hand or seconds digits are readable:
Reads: 2:58
